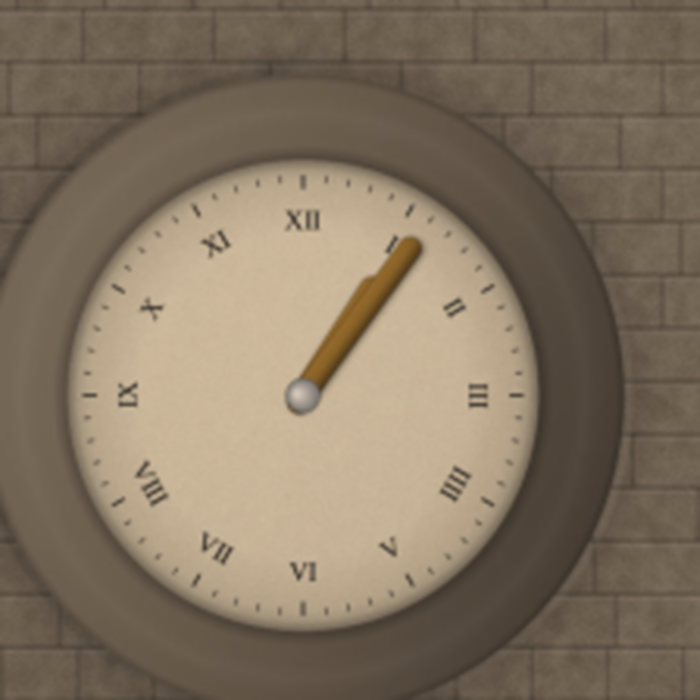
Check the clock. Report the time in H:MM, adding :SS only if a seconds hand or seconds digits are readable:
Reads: 1:06
